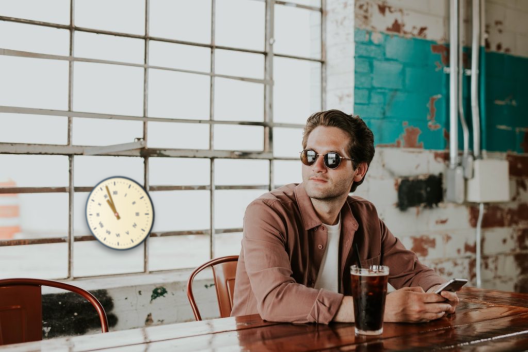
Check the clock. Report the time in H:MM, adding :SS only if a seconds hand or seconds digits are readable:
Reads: 10:57
